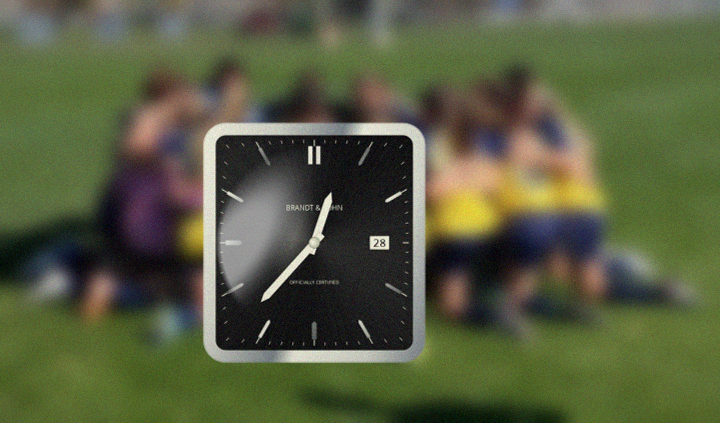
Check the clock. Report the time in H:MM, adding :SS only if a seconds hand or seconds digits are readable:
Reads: 12:37
